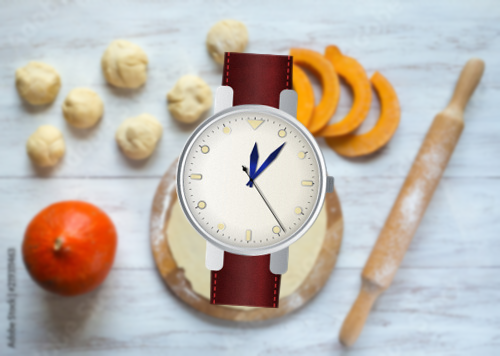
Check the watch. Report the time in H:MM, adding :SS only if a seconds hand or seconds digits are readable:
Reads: 12:06:24
